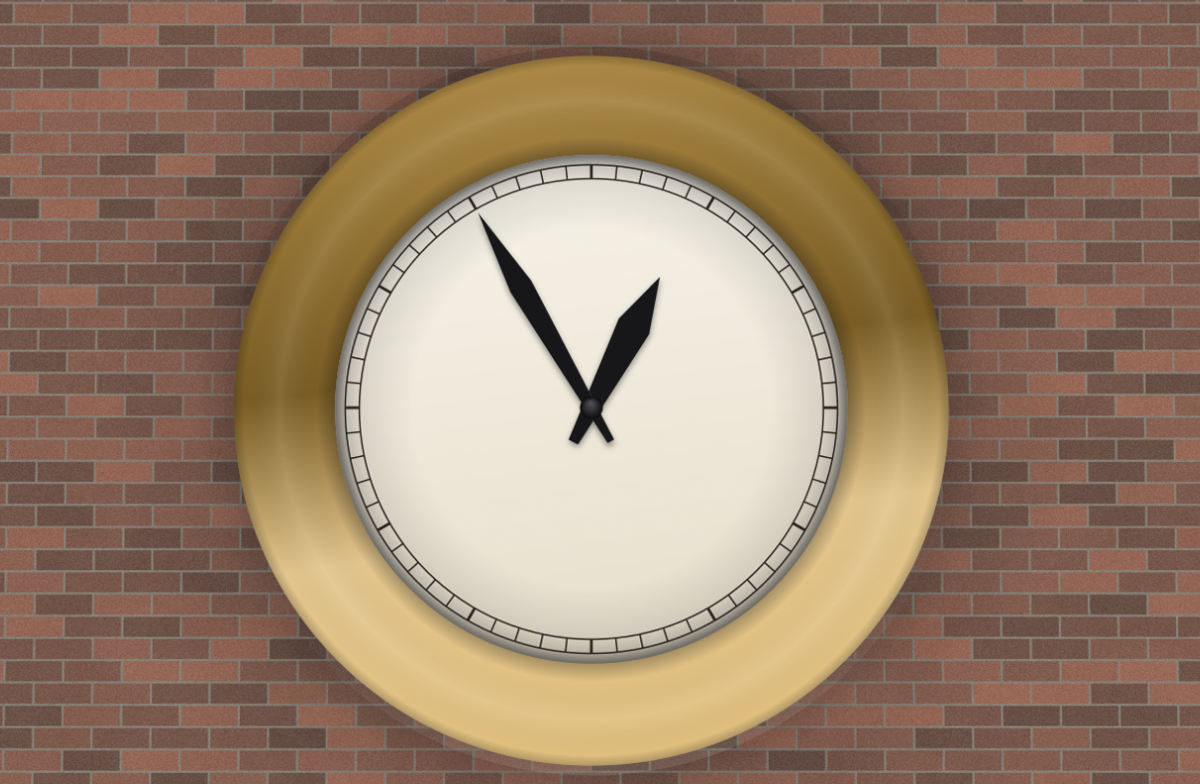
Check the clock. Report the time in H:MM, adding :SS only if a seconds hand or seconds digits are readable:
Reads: 12:55
